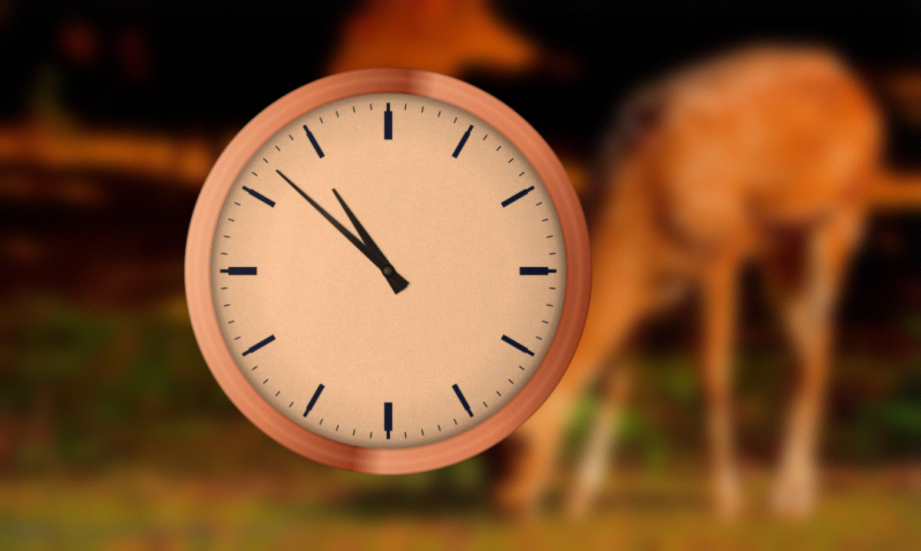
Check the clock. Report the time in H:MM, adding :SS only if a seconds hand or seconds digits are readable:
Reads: 10:52
